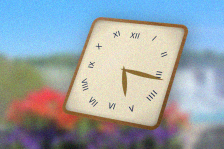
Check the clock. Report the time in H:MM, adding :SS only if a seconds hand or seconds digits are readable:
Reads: 5:16
